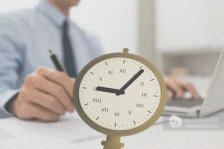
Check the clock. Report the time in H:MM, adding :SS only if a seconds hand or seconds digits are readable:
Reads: 9:06
